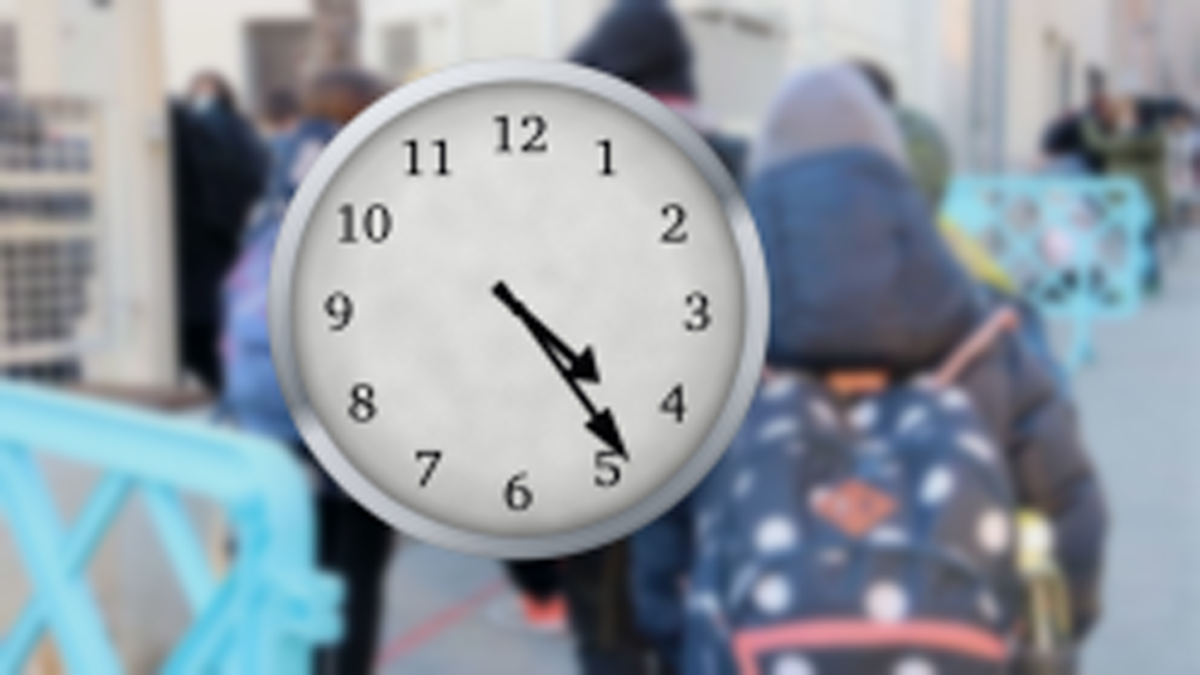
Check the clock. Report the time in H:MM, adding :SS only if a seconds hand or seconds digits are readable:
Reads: 4:24
